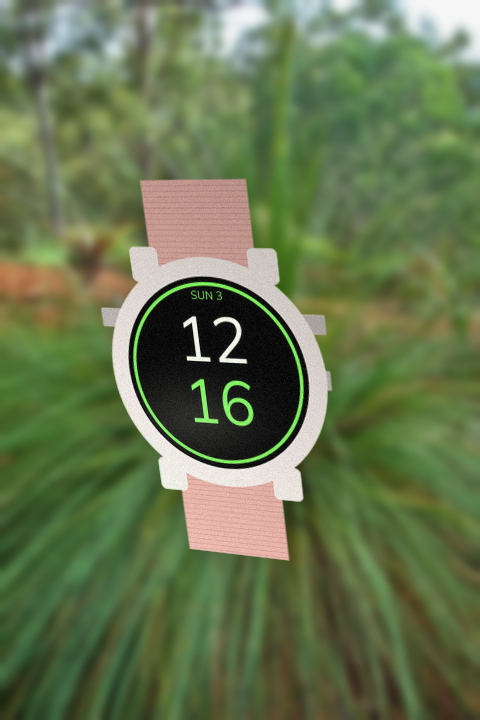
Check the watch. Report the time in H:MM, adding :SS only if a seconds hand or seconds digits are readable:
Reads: 12:16
